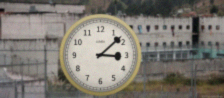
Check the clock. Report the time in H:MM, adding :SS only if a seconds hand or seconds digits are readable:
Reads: 3:08
